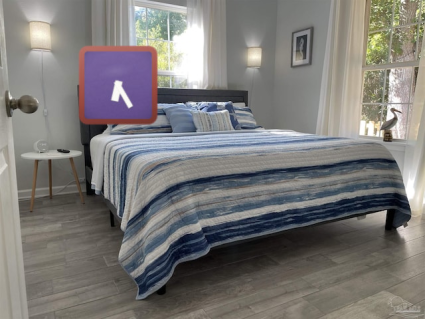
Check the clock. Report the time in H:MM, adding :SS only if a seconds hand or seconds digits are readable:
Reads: 6:25
